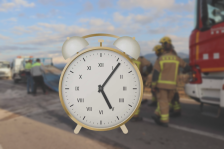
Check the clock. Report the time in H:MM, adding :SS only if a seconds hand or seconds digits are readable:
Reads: 5:06
